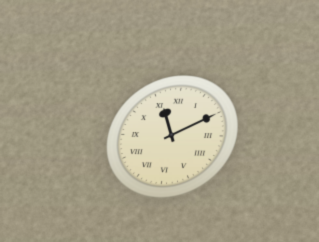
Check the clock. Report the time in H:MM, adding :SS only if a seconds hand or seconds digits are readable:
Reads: 11:10
